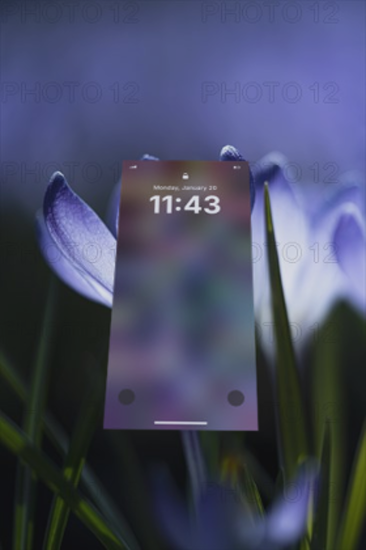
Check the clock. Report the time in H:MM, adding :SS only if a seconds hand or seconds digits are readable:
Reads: 11:43
